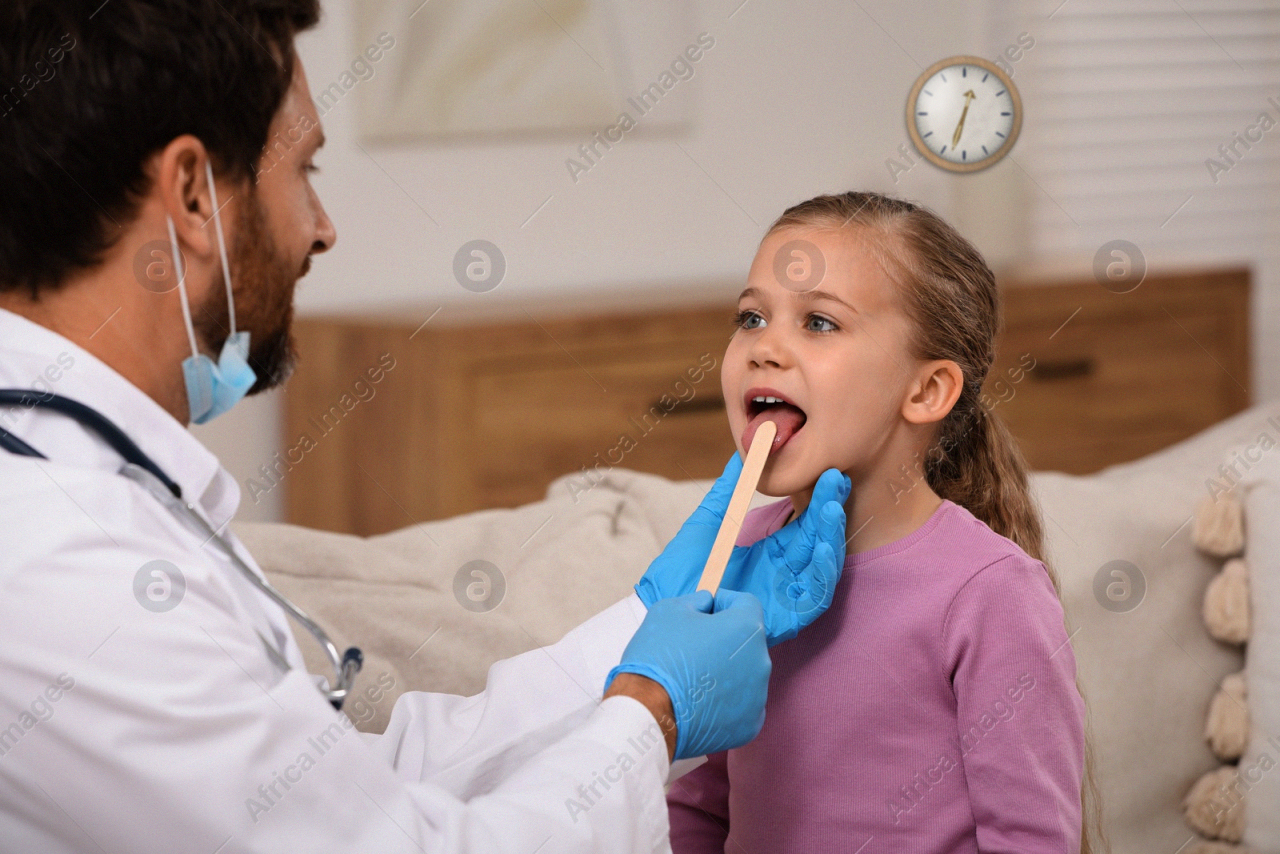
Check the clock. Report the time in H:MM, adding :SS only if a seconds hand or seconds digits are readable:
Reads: 12:33
